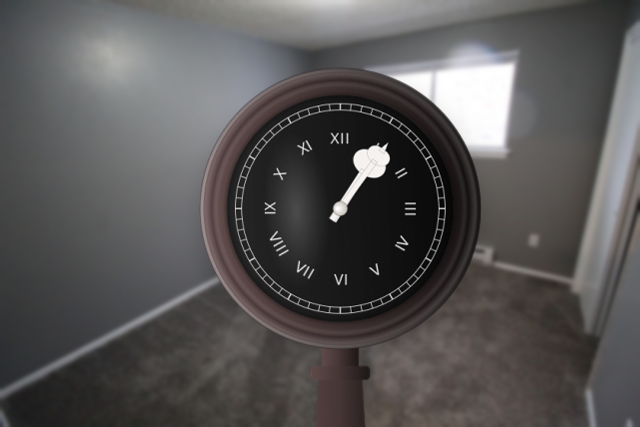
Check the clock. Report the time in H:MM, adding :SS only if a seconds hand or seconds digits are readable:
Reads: 1:06
